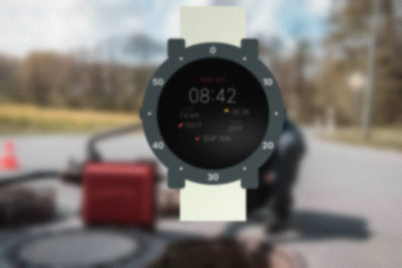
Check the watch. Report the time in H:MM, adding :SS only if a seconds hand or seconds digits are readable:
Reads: 8:42
